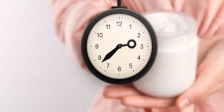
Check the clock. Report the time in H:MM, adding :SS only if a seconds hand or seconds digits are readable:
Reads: 2:38
